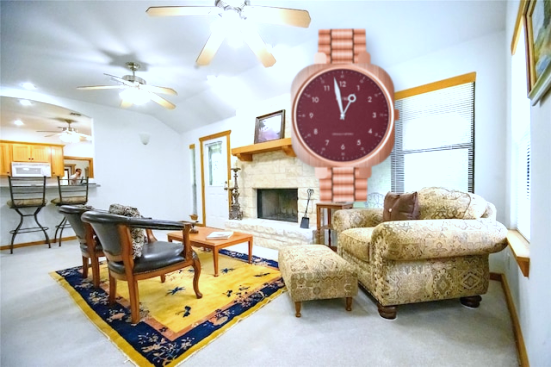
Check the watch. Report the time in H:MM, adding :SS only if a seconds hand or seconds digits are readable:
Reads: 12:58
